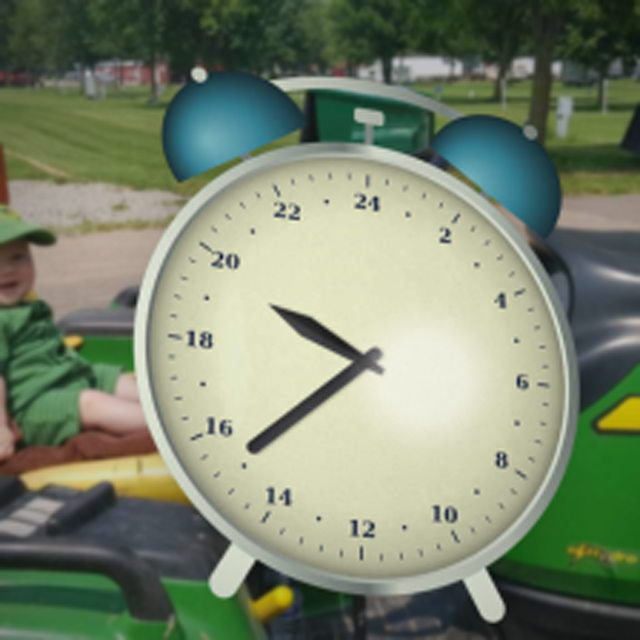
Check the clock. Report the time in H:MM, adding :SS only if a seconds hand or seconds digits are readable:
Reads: 19:38
